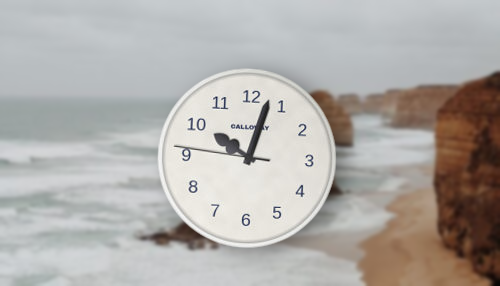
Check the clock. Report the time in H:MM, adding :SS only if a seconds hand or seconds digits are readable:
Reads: 10:02:46
